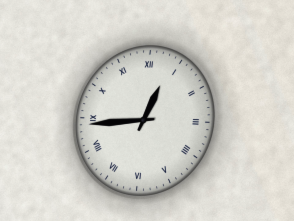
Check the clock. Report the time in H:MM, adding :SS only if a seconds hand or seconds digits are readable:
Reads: 12:44
